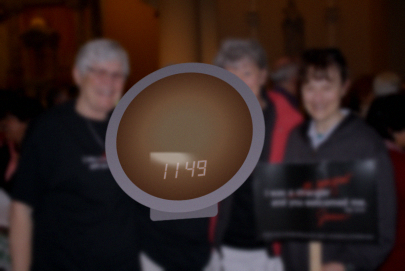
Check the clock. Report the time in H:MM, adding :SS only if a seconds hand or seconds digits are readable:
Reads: 11:49
